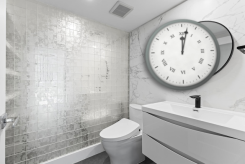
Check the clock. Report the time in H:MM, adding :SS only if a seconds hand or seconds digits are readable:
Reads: 12:02
